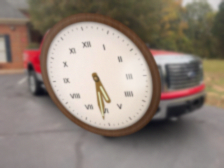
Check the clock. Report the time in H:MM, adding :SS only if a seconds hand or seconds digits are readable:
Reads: 5:31
